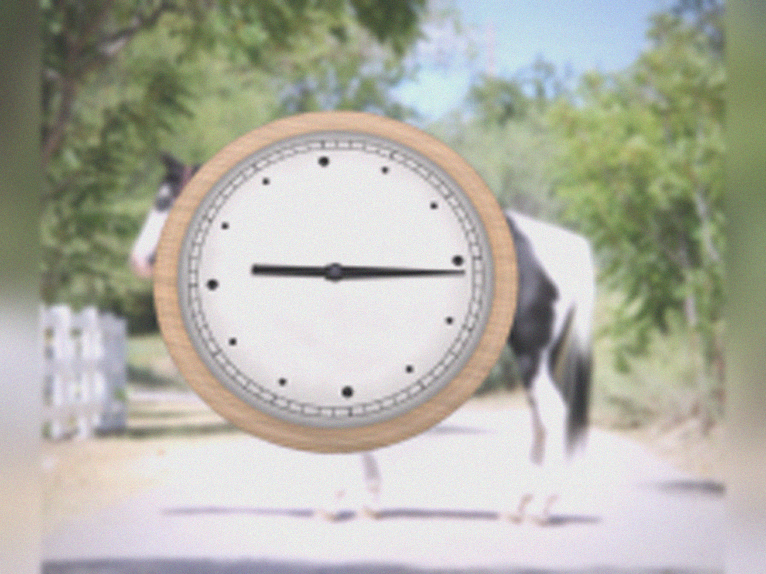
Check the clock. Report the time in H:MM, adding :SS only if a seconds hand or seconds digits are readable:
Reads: 9:16
